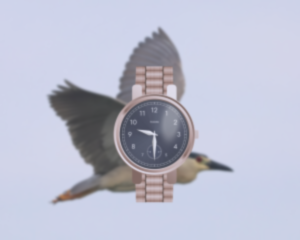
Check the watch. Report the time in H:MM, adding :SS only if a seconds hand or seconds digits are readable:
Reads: 9:30
